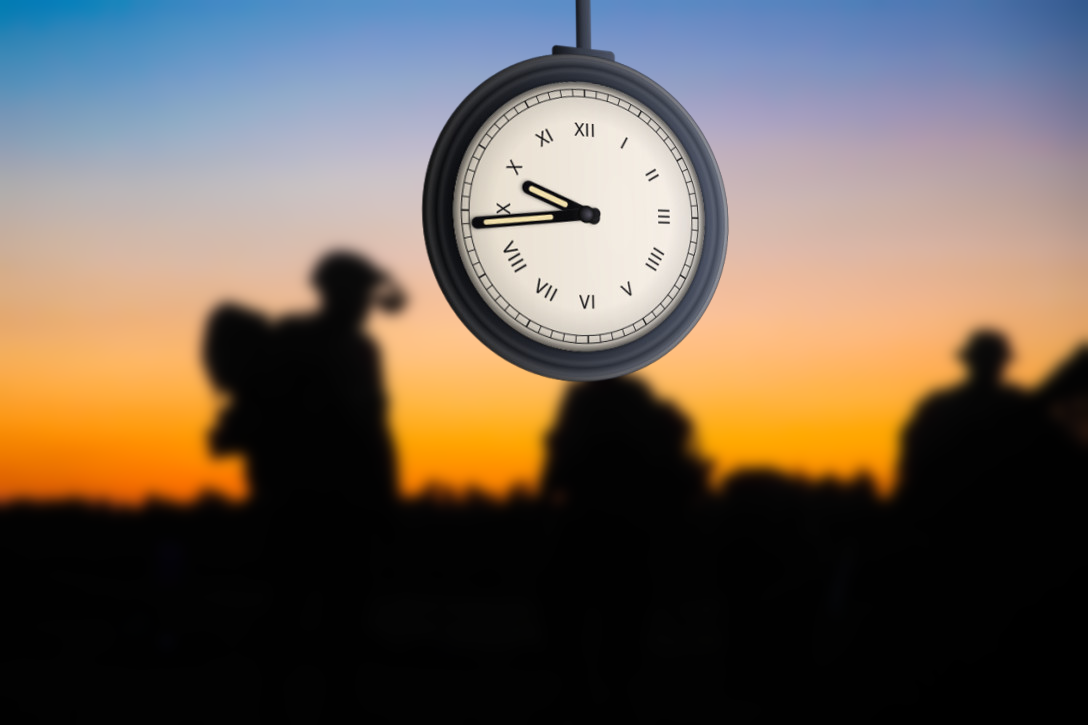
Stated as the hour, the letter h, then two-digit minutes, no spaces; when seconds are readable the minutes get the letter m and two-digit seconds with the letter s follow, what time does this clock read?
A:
9h44
